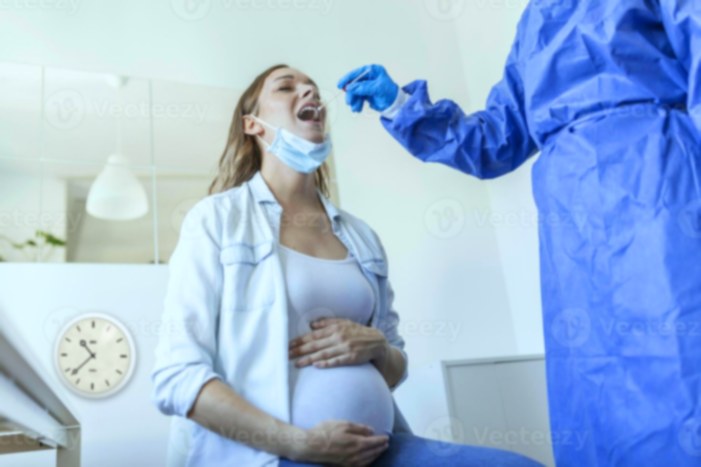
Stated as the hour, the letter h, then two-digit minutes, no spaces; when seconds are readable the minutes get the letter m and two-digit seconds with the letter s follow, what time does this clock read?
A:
10h38
